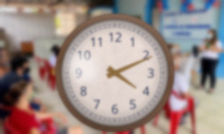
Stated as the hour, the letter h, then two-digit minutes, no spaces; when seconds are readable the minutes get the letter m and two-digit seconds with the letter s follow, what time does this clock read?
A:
4h11
